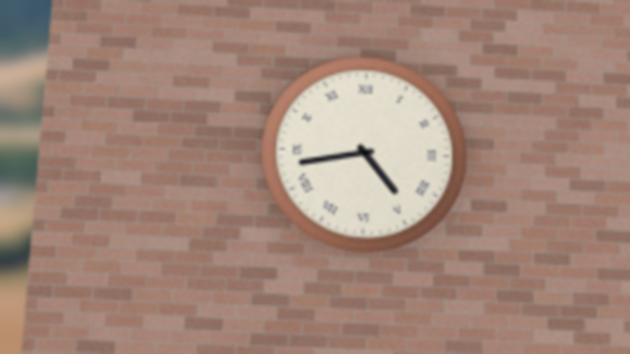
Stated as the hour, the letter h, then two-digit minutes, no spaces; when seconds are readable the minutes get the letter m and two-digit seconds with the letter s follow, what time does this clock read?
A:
4h43
